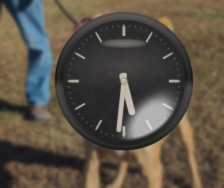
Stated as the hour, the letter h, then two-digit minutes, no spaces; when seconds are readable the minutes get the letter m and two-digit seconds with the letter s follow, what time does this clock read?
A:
5h31
